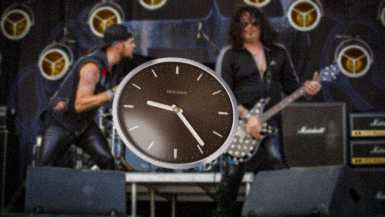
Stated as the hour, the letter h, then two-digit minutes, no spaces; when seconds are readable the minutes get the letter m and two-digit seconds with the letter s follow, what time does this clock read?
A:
9h24
